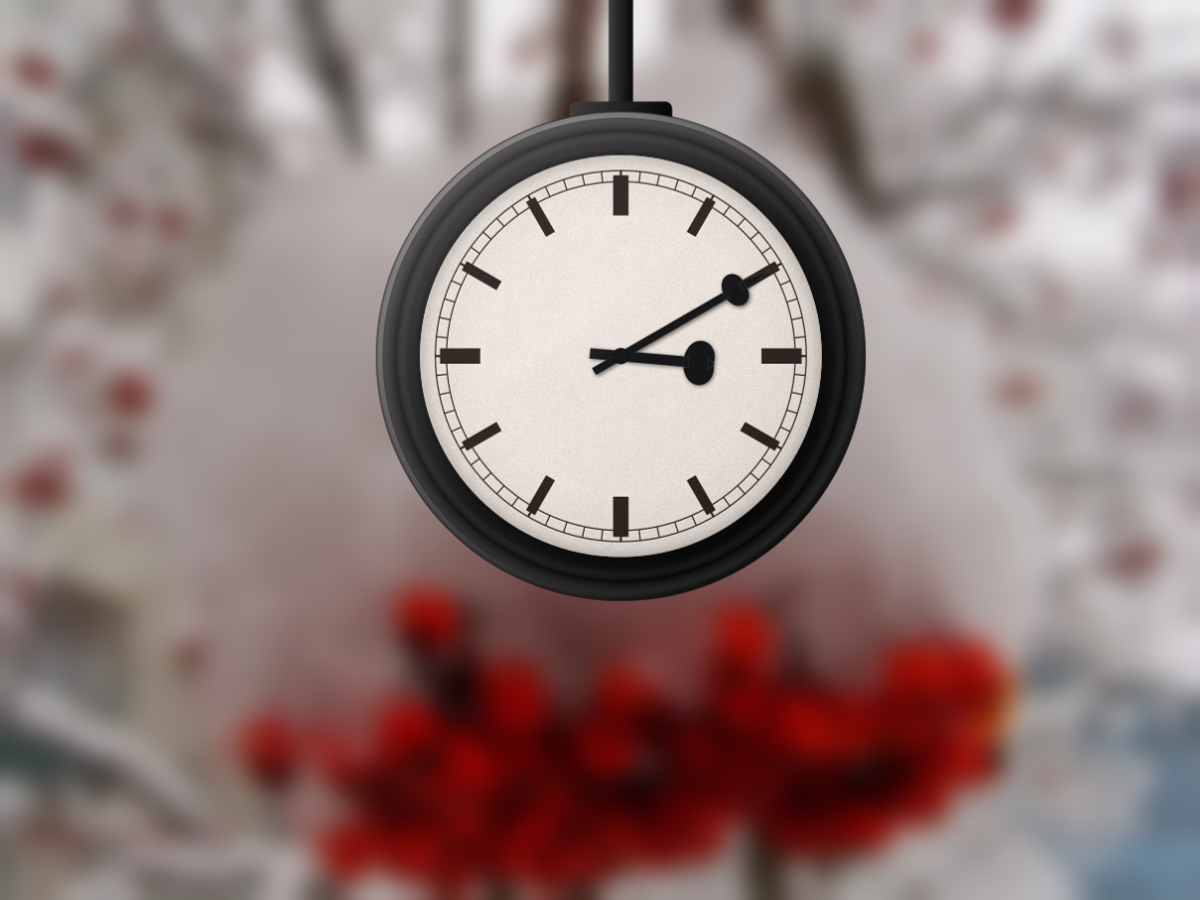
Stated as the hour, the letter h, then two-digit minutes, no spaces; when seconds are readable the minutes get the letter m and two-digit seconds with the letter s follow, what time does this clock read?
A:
3h10
